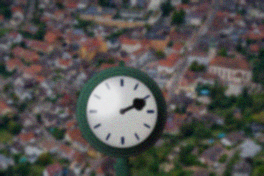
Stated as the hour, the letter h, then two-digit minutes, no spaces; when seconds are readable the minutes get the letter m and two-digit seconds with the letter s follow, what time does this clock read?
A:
2h11
